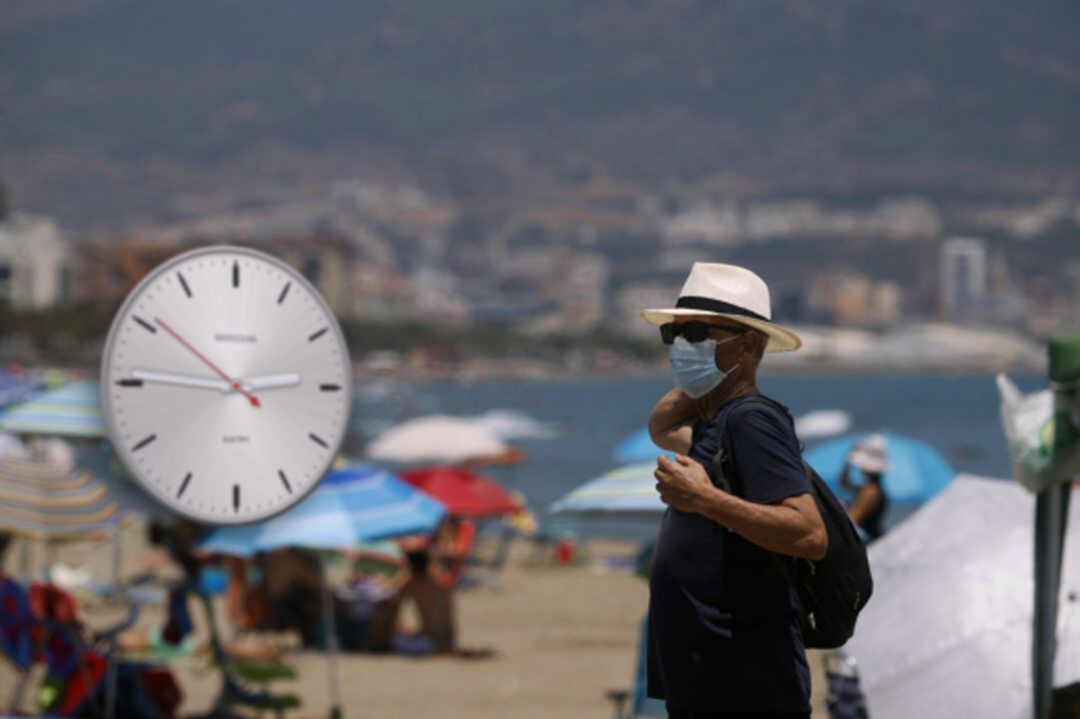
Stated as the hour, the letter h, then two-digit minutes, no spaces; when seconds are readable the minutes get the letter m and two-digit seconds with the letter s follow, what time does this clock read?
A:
2h45m51s
